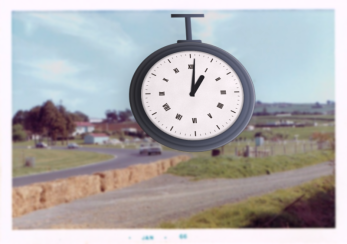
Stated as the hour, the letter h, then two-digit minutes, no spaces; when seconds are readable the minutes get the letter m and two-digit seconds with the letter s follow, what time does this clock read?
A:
1h01
